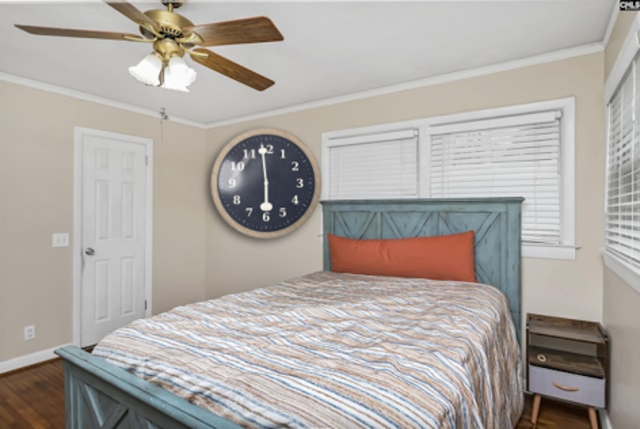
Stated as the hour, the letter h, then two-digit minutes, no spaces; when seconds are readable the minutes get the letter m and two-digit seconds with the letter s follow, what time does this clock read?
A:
5h59
